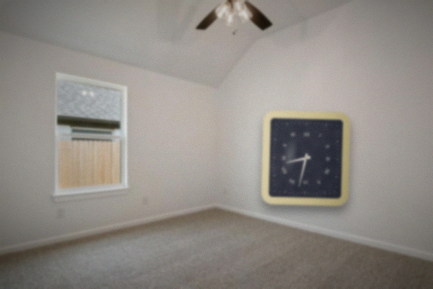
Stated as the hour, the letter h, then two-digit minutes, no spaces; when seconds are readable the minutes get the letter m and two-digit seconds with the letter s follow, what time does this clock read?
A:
8h32
